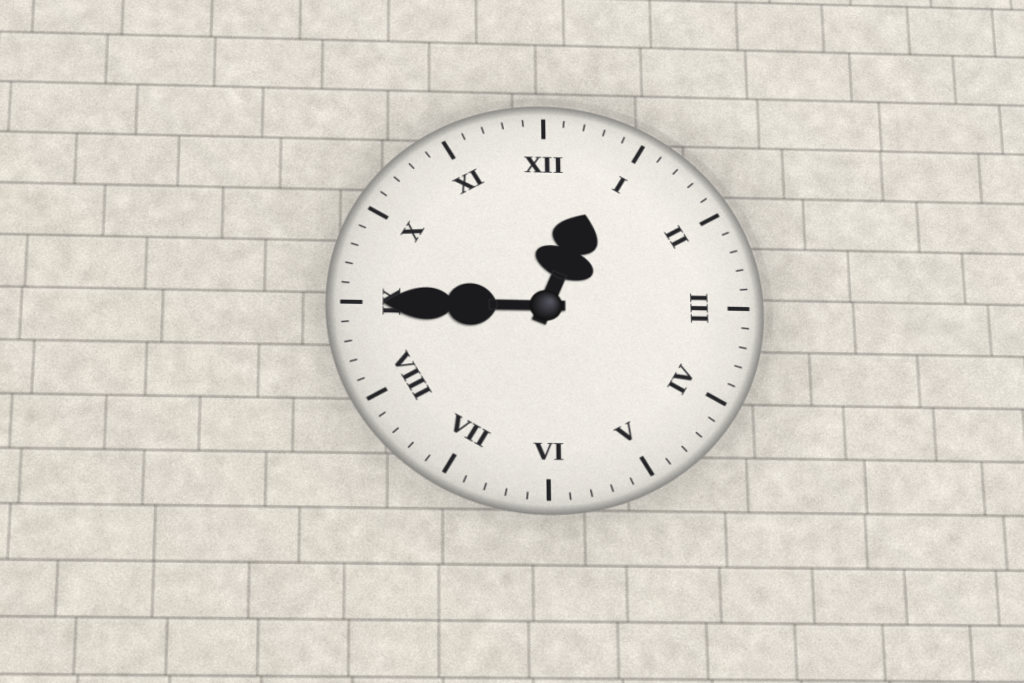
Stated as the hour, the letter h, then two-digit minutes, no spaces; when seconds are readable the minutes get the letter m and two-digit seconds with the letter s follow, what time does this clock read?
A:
12h45
